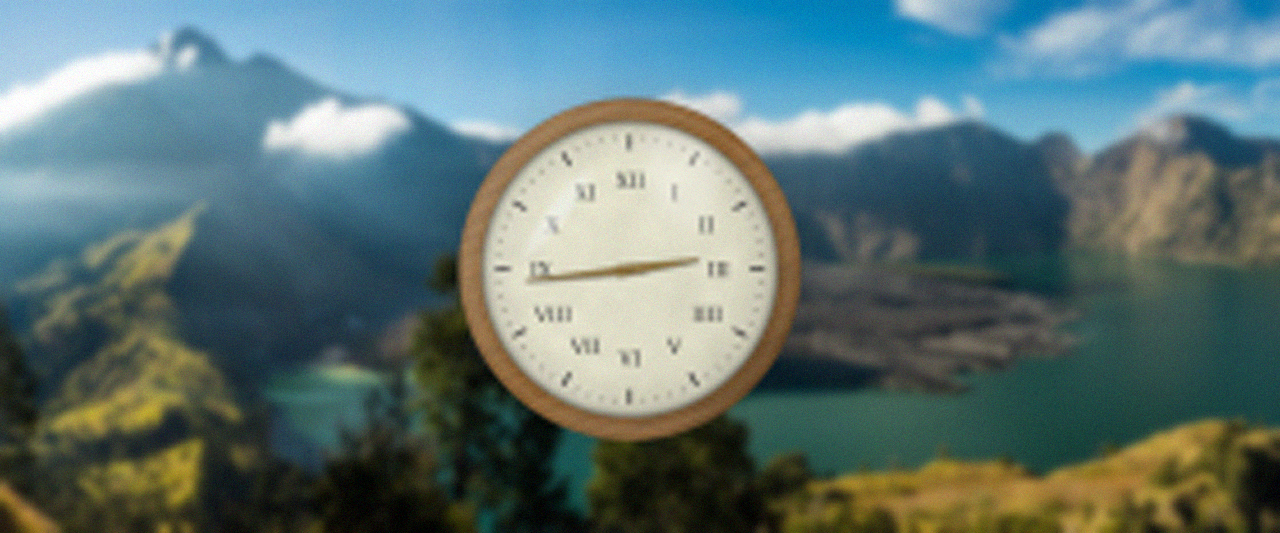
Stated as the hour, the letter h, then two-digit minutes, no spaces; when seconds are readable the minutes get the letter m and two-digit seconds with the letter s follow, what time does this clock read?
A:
2h44
